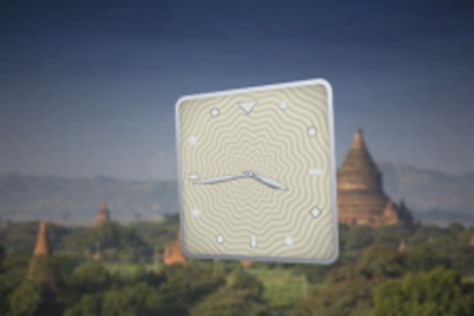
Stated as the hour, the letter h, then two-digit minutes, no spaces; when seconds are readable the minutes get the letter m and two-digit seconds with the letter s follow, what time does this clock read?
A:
3h44
